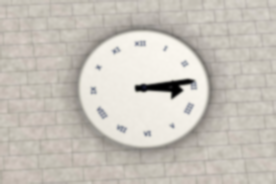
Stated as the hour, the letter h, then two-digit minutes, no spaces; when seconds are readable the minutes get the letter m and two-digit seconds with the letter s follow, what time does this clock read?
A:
3h14
